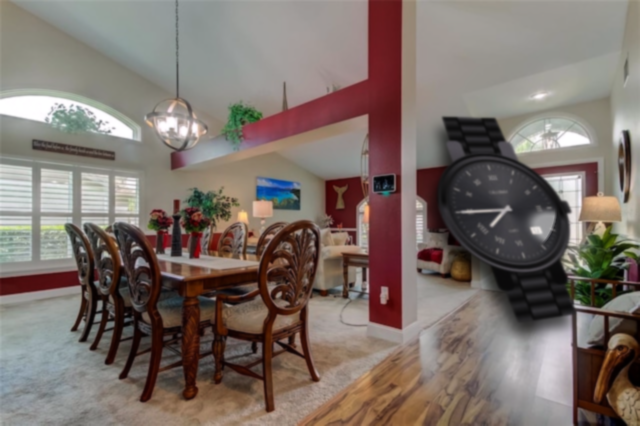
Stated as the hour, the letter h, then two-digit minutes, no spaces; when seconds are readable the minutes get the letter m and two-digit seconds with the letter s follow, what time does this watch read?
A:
7h45
